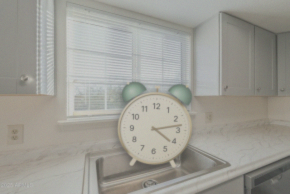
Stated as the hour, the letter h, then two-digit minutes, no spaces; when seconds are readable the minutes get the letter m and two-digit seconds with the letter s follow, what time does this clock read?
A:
4h13
